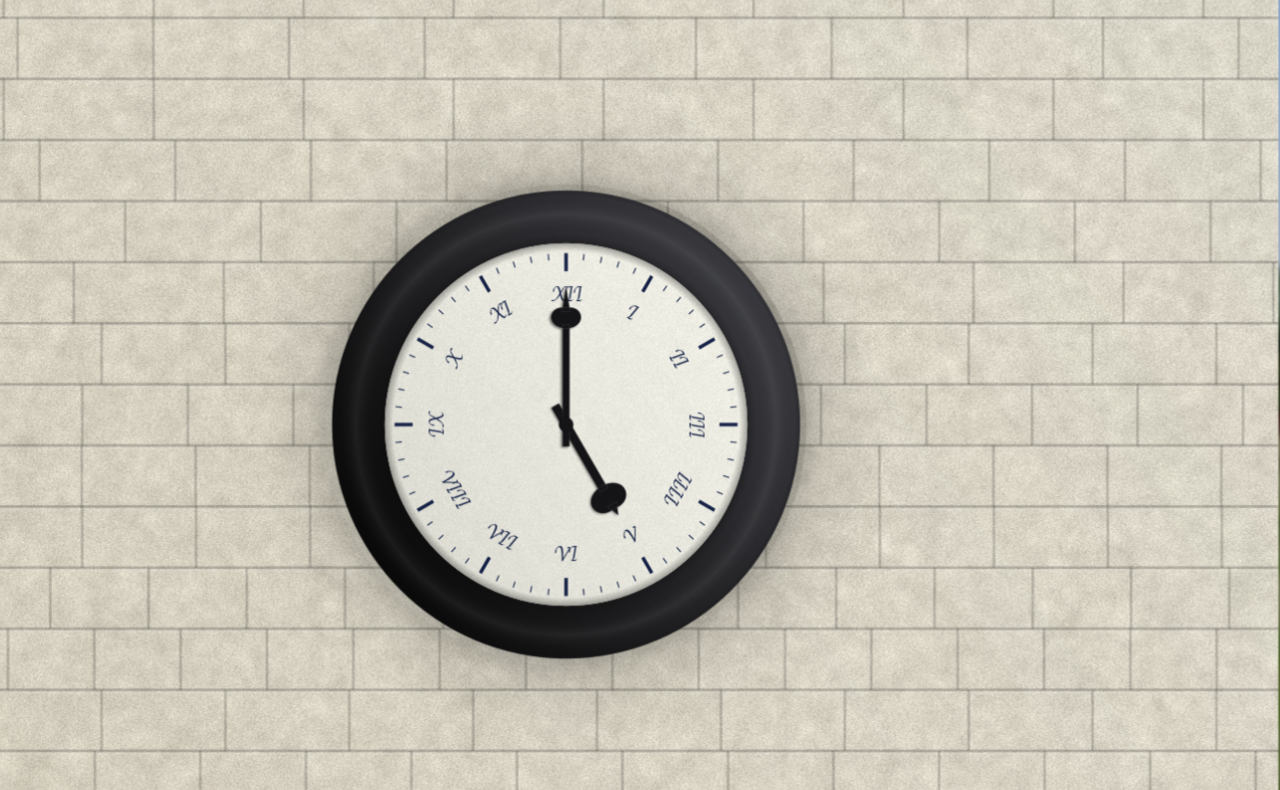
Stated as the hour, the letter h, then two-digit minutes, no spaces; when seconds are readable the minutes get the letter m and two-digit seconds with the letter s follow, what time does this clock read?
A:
5h00
